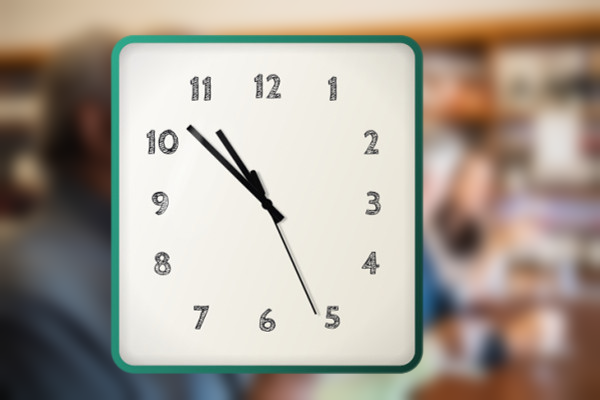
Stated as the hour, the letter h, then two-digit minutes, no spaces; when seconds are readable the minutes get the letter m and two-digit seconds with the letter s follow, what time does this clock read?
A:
10h52m26s
